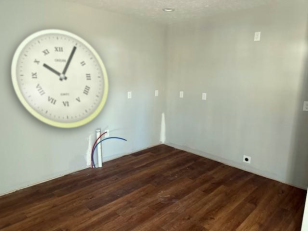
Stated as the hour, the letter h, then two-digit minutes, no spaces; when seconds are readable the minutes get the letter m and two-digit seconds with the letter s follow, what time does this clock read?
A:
10h05
